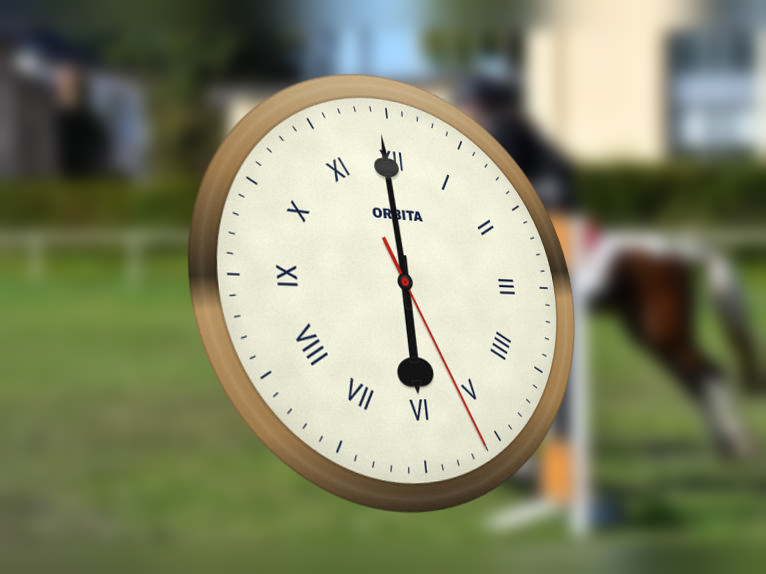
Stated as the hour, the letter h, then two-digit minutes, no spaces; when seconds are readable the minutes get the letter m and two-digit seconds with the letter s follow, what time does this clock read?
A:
5h59m26s
